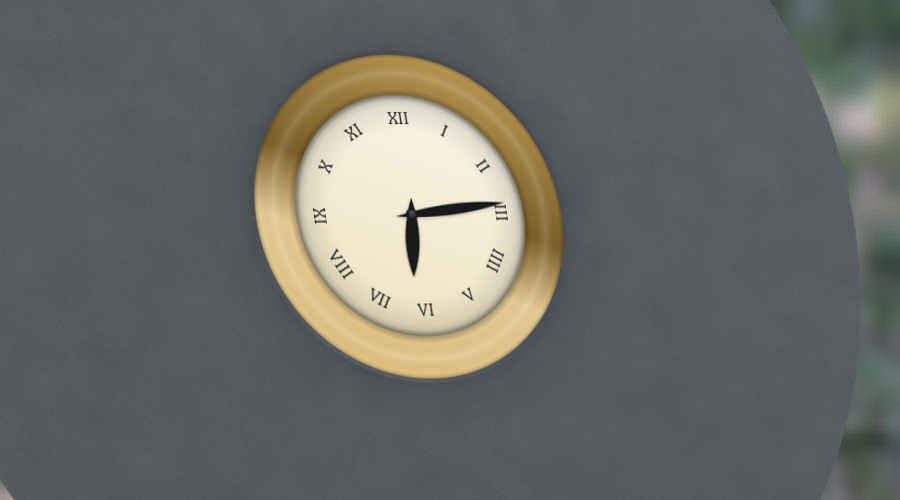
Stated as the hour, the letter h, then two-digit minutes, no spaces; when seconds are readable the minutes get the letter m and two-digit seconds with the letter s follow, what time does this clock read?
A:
6h14
